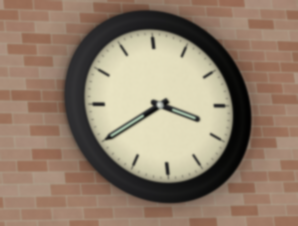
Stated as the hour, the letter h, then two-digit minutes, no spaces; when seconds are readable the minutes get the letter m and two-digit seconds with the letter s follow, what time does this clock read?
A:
3h40
